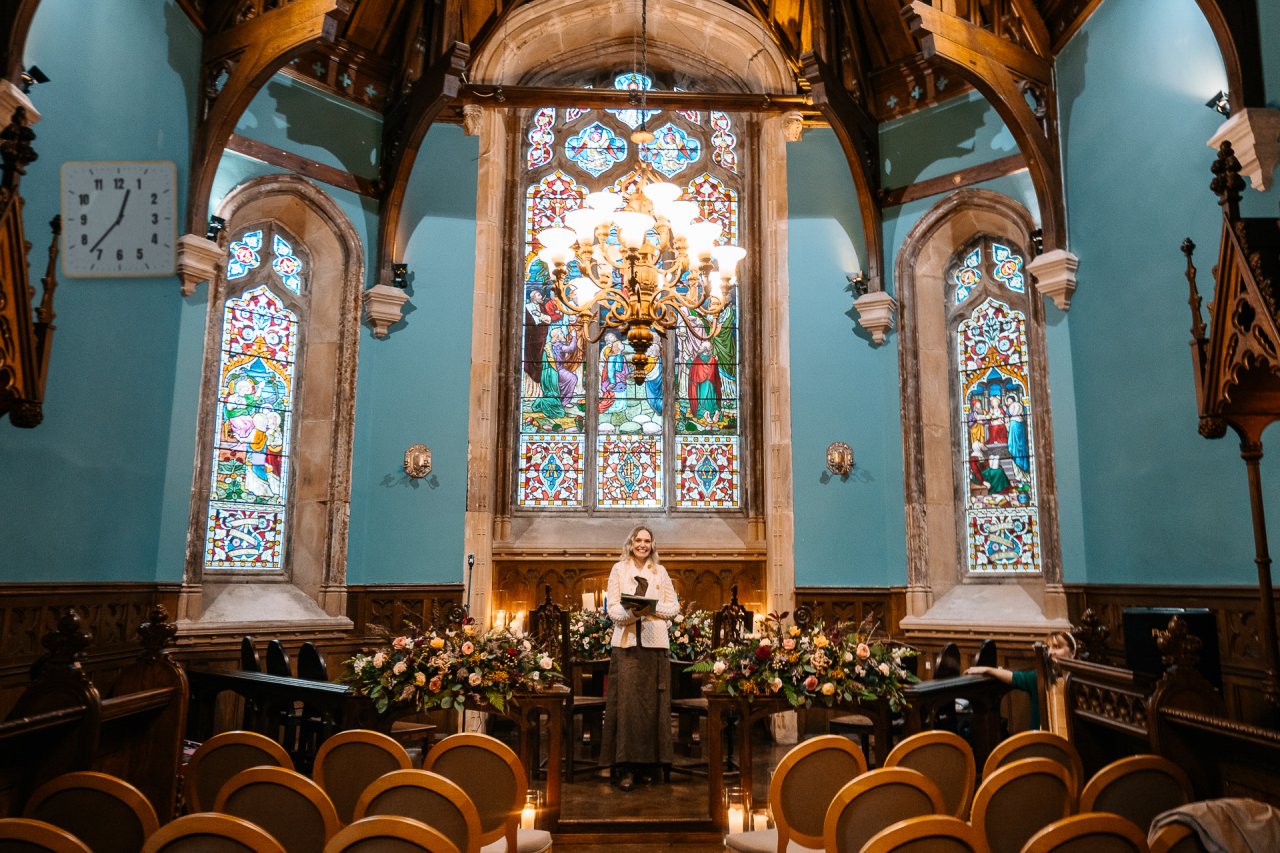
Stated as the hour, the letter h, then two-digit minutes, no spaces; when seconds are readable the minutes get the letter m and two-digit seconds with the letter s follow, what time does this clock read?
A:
12h37
